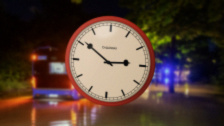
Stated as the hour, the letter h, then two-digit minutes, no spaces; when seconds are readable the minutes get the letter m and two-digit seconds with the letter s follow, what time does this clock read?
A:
2h51
